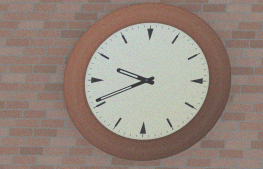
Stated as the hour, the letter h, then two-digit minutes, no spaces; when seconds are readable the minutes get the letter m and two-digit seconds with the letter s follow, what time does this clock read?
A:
9h41
